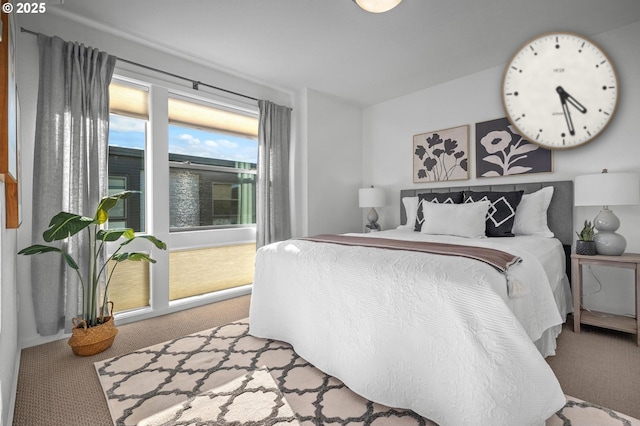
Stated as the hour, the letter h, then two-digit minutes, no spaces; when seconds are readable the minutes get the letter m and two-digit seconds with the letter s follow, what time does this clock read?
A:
4h28
